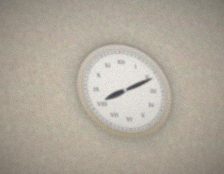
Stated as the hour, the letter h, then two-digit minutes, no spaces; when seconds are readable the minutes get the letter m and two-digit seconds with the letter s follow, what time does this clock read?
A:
8h11
